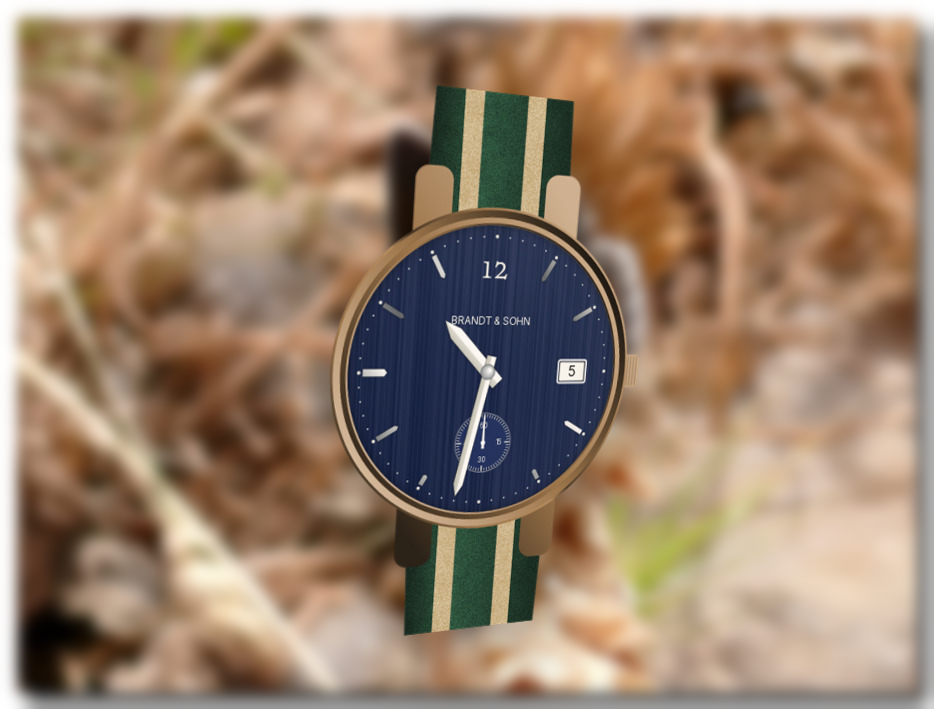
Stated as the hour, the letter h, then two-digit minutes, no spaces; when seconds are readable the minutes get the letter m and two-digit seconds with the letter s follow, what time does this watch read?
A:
10h32
